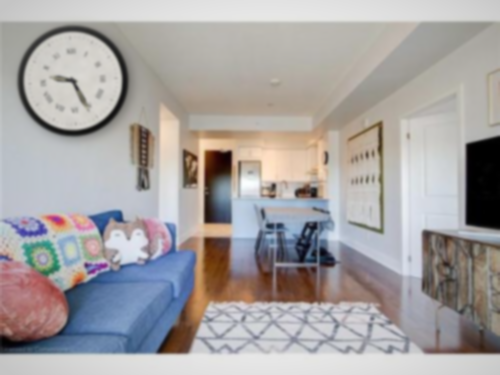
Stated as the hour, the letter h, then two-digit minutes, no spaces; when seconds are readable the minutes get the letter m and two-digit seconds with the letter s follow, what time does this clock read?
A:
9h26
